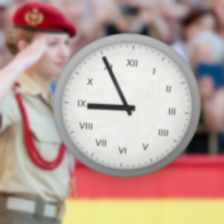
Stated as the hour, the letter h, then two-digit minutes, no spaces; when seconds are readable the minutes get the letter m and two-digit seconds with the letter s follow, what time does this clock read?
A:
8h55
